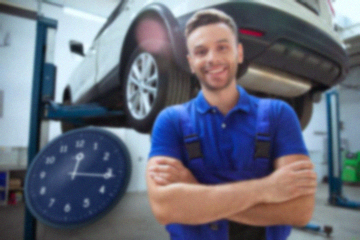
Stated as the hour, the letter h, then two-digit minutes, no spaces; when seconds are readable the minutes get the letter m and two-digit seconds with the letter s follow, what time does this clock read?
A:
12h16
